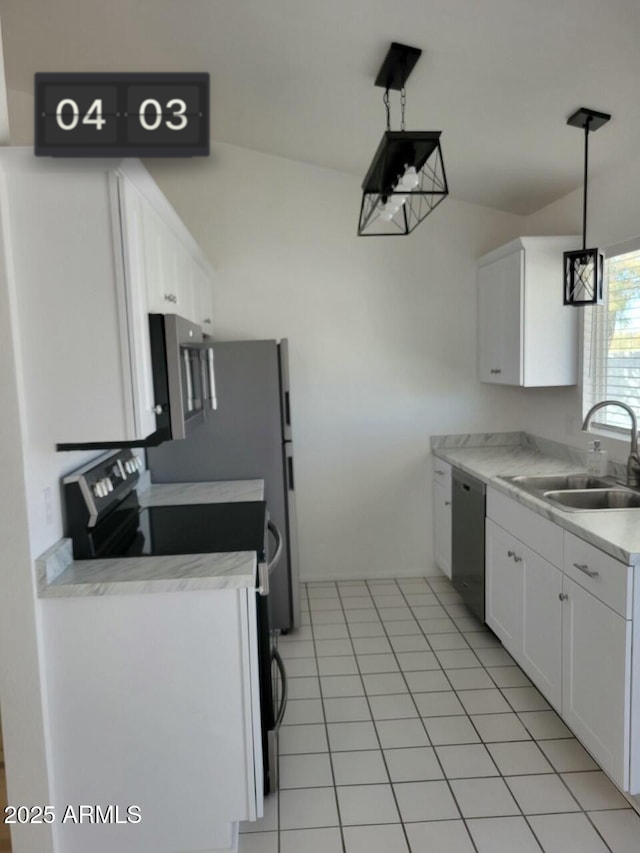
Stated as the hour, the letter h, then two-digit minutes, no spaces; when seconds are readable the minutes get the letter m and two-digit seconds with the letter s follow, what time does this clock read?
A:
4h03
